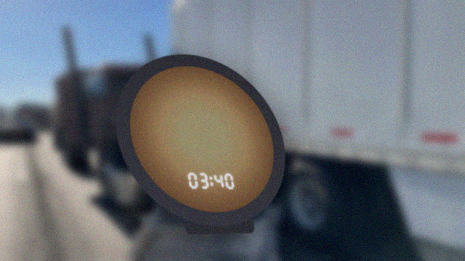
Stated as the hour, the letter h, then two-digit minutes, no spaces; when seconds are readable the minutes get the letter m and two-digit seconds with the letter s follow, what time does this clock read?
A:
3h40
